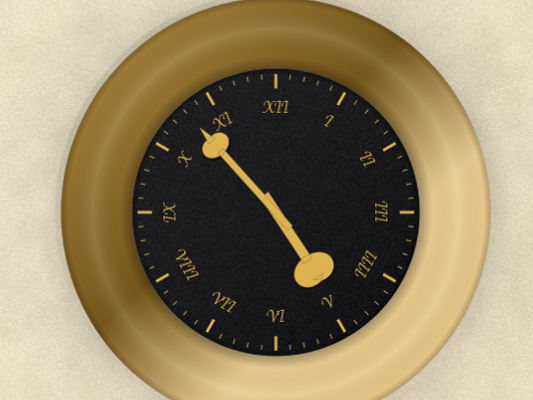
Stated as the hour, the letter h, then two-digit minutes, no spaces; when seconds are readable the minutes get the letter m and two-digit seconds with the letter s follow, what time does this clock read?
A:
4h53
